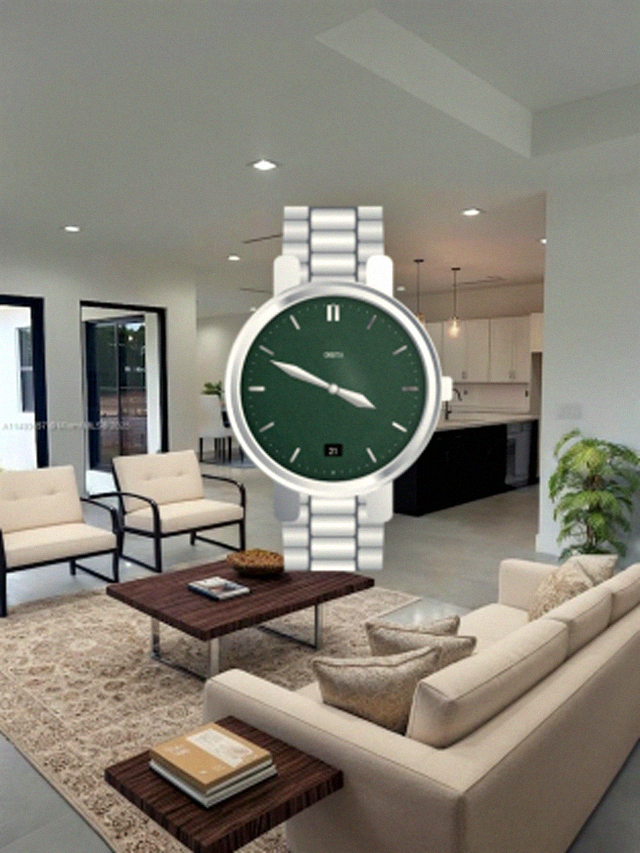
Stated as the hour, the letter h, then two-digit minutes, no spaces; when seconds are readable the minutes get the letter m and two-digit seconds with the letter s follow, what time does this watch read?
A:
3h49
